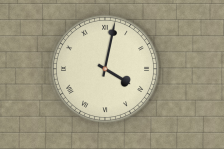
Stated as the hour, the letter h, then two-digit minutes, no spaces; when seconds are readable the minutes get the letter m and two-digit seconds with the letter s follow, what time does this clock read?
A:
4h02
